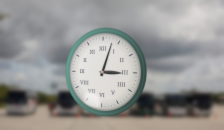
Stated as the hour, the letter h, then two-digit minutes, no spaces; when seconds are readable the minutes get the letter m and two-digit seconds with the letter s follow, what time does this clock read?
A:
3h03
